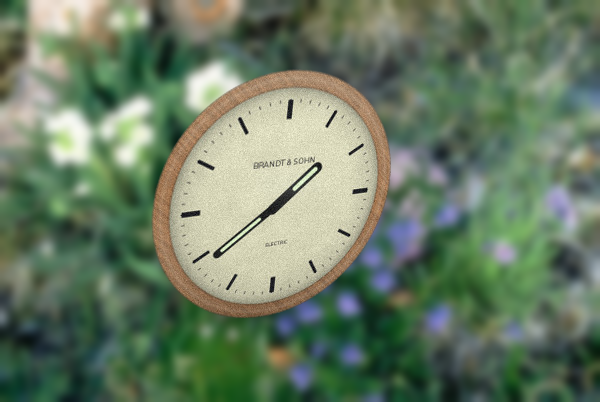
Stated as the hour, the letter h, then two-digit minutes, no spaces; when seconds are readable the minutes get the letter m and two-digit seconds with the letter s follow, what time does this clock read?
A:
1h39
